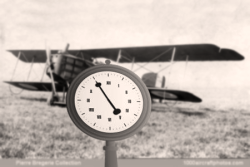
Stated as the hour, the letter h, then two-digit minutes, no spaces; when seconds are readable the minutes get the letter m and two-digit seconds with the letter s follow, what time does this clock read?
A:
4h55
